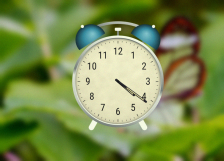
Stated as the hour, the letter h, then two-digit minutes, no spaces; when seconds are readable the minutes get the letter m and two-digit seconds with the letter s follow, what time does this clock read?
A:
4h21
